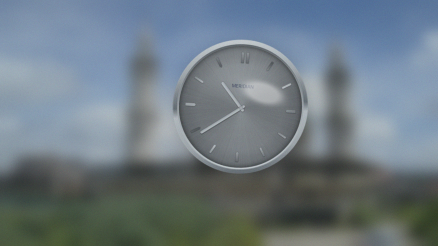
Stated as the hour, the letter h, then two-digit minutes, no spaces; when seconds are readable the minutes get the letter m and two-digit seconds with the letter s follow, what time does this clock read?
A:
10h39
